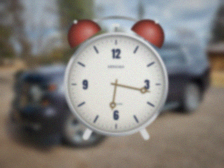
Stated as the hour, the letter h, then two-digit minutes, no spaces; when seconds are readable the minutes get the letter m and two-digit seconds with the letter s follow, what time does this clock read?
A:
6h17
